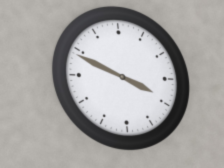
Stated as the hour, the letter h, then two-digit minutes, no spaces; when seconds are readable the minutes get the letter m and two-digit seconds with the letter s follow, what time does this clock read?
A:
3h49
